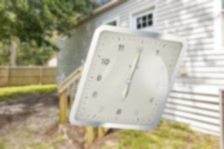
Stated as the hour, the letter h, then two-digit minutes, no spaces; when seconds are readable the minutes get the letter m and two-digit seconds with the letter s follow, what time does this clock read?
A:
6h00
